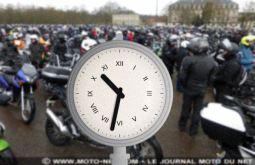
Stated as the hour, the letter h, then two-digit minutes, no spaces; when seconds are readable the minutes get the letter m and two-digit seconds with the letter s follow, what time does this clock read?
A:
10h32
